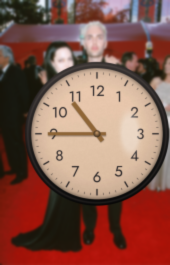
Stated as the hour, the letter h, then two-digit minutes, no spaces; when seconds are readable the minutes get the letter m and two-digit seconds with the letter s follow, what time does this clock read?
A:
10h45
